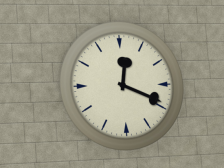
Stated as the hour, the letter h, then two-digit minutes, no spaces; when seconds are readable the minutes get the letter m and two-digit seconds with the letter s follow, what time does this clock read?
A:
12h19
